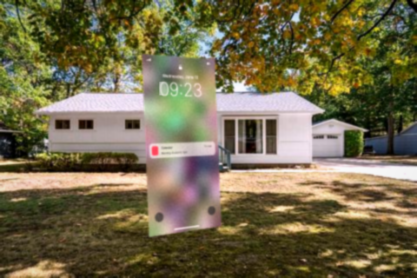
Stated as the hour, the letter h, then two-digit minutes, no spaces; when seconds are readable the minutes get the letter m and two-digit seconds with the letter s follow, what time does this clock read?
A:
9h23
